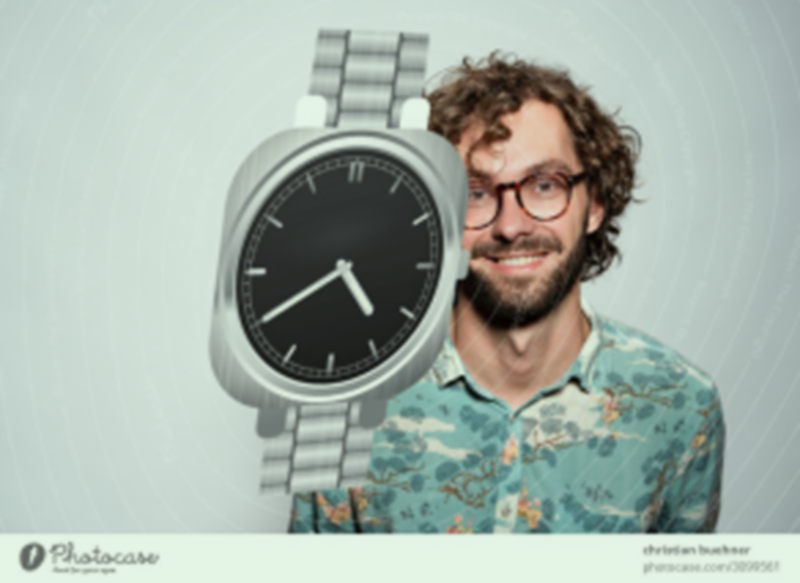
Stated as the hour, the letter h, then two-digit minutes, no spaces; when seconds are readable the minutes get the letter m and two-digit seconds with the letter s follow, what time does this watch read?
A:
4h40
